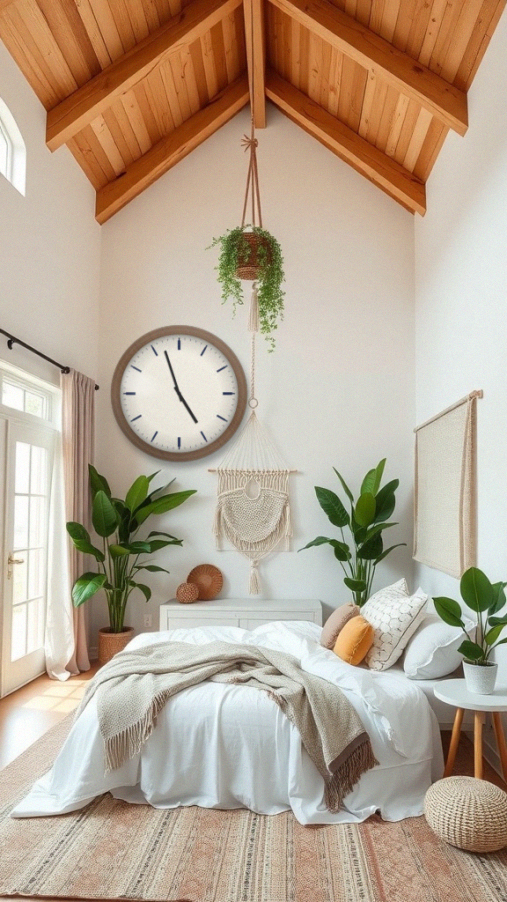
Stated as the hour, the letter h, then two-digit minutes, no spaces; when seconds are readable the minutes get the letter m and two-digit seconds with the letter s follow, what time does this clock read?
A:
4h57
